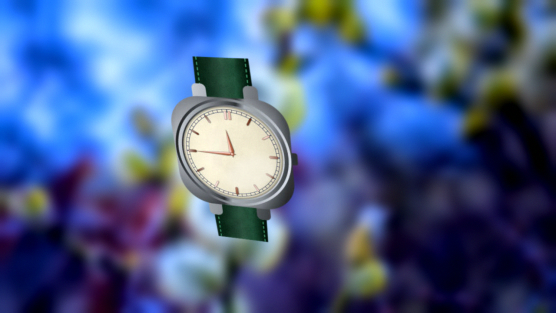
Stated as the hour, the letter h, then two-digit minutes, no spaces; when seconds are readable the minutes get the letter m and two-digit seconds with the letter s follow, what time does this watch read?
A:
11h45
